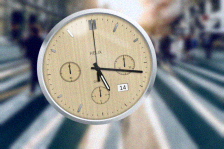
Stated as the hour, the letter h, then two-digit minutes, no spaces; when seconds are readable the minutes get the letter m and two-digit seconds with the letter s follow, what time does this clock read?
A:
5h17
